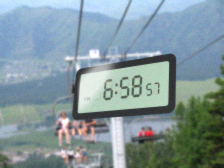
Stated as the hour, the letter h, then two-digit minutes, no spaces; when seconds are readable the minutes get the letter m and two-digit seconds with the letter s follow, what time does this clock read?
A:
6h58m57s
